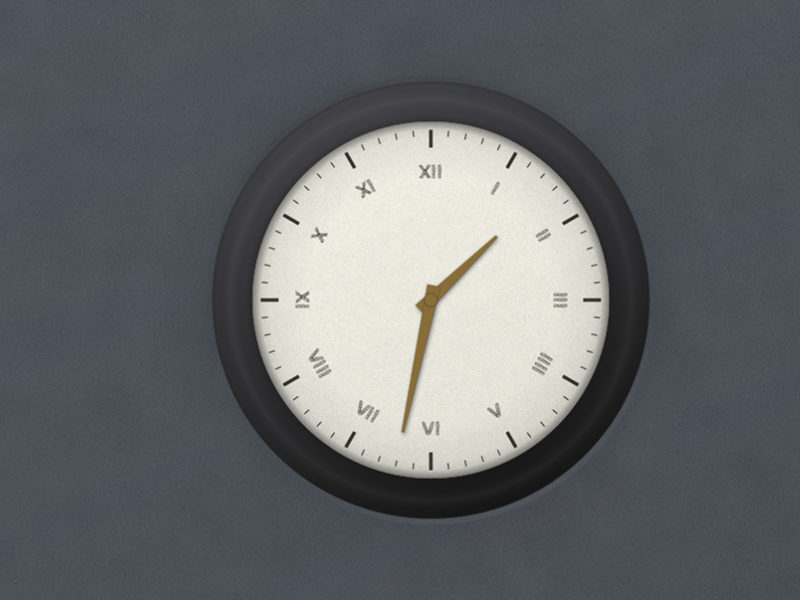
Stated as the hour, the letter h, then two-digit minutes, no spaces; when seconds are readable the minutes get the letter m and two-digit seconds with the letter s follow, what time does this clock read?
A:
1h32
